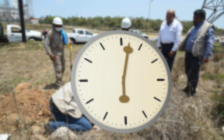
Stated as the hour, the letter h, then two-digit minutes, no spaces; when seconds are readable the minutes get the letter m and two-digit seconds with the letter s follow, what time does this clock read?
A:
6h02
